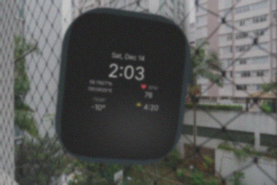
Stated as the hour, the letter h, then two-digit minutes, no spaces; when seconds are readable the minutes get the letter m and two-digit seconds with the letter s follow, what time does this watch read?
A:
2h03
